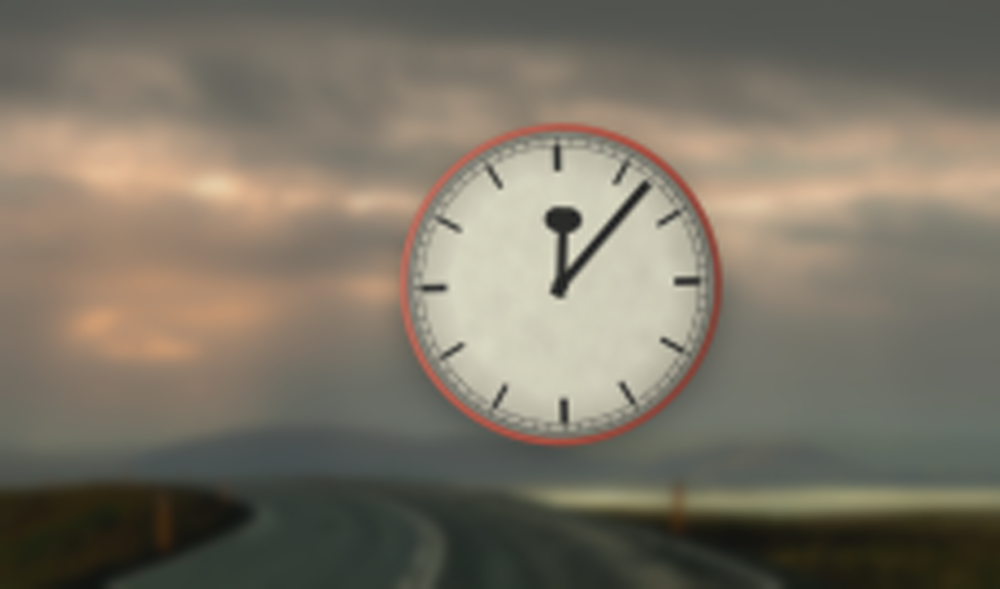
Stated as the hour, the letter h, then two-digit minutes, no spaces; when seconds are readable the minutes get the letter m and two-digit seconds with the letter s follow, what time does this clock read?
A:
12h07
